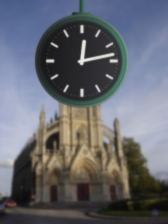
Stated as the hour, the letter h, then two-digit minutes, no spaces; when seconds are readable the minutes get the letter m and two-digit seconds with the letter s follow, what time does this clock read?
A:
12h13
